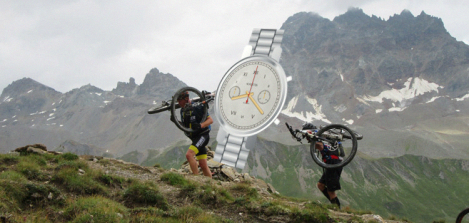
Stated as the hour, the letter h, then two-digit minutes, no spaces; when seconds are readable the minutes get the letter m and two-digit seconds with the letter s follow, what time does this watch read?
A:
8h21
